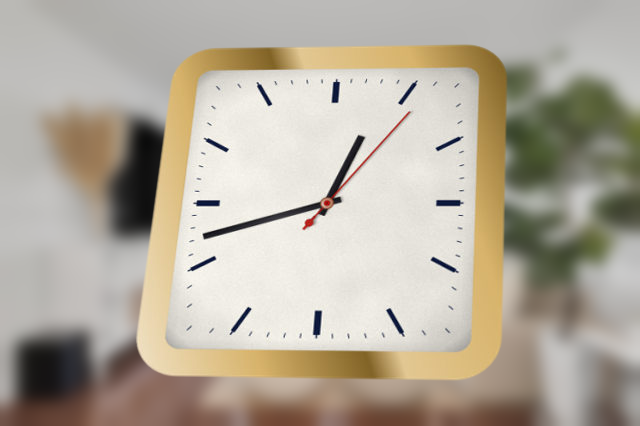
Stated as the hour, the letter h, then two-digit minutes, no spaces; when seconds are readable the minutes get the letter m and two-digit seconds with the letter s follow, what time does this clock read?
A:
12h42m06s
